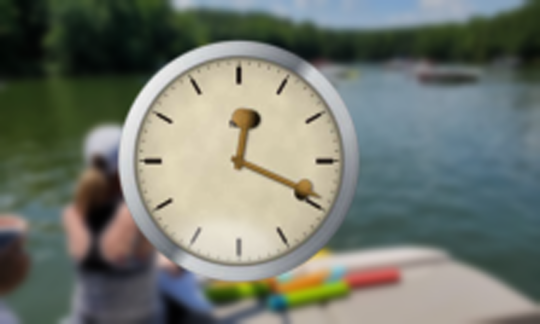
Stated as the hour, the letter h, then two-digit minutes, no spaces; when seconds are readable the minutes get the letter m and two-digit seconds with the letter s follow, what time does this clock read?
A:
12h19
